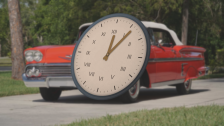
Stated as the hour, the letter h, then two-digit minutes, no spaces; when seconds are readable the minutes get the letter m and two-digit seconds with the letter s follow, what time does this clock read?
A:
12h06
